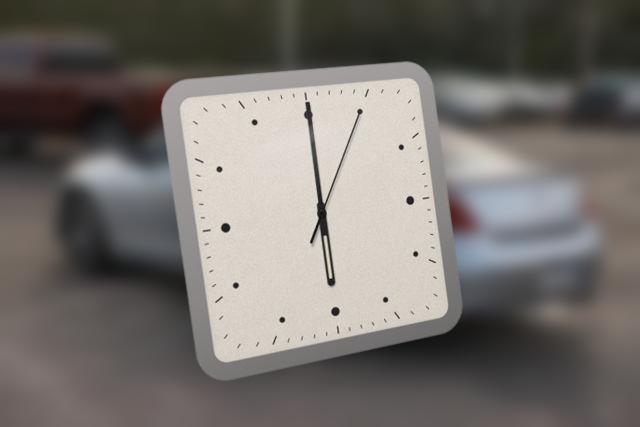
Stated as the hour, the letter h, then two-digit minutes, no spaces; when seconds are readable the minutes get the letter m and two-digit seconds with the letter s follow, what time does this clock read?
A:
6h00m05s
